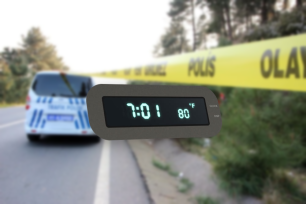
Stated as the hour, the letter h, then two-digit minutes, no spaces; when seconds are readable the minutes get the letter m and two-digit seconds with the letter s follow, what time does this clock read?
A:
7h01
